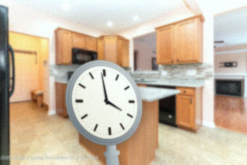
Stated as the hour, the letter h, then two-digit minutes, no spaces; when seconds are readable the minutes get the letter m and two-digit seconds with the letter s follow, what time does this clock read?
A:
3h59
